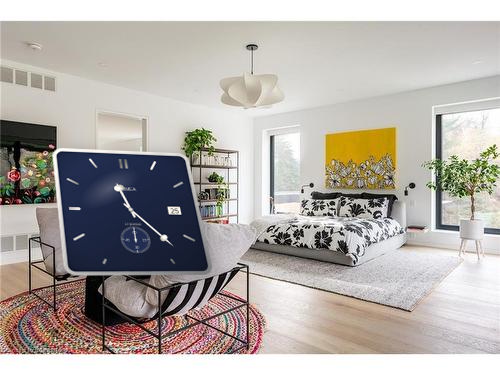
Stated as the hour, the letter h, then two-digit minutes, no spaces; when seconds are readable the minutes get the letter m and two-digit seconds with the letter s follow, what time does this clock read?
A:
11h23
